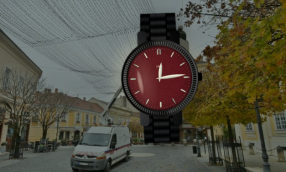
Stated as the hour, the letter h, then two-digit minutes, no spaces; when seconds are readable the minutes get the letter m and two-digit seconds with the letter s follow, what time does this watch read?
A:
12h14
